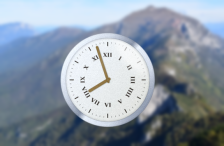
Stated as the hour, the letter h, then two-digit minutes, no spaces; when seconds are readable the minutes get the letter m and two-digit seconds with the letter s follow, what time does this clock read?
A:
7h57
